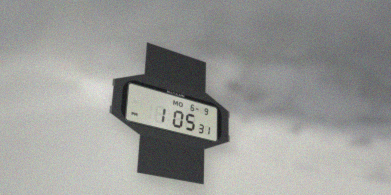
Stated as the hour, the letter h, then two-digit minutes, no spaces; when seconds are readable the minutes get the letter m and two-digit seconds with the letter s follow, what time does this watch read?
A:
1h05m31s
